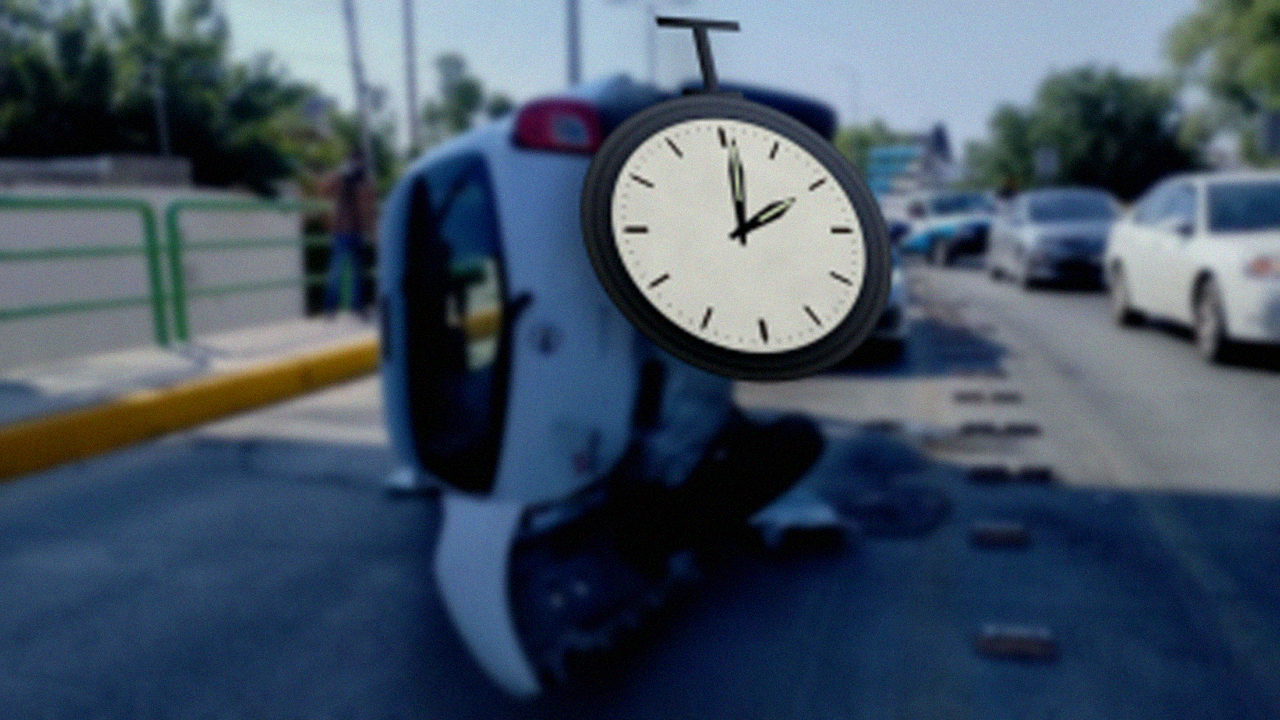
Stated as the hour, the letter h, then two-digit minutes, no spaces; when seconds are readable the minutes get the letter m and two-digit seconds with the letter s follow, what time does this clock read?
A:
2h01
